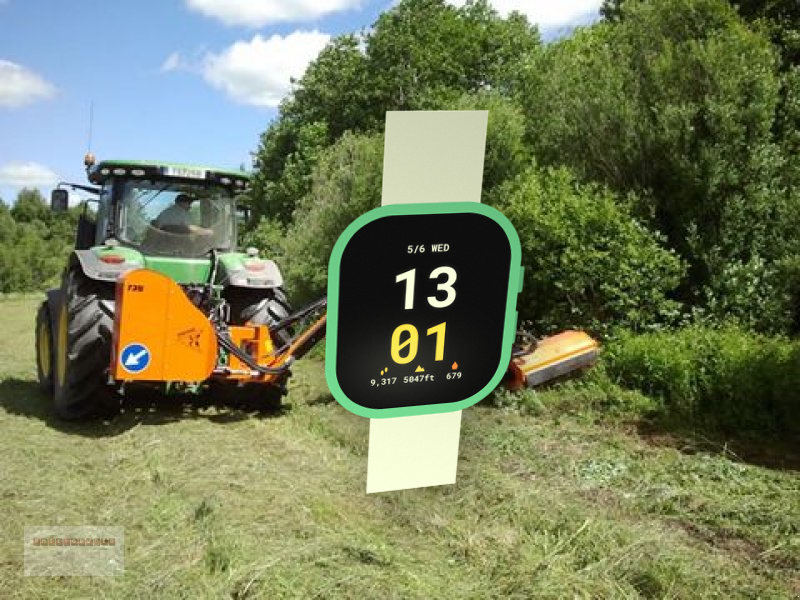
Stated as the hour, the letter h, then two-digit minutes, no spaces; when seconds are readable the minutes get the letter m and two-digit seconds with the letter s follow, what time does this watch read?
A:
13h01
